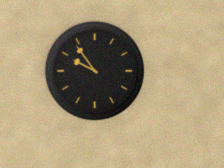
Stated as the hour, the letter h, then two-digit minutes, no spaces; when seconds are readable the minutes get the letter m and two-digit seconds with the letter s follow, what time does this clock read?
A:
9h54
